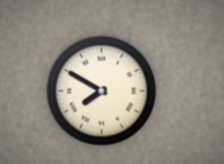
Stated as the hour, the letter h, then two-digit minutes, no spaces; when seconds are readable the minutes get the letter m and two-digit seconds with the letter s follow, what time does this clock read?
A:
7h50
